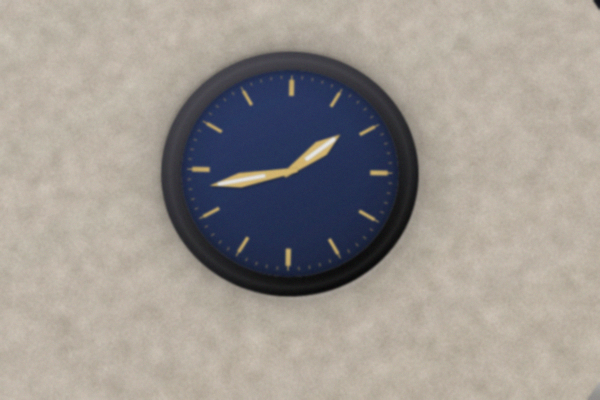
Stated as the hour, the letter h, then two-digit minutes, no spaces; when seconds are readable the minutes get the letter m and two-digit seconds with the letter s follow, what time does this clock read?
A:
1h43
